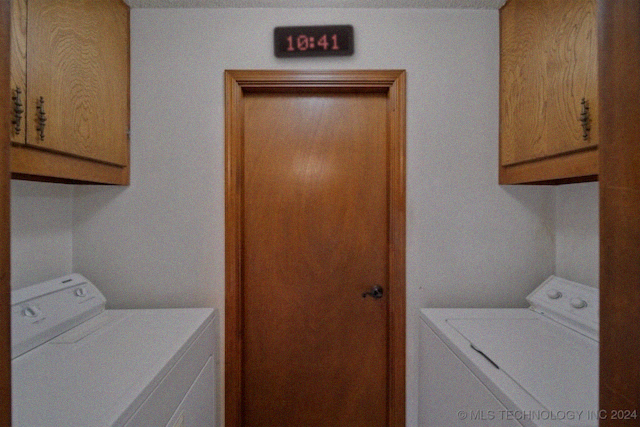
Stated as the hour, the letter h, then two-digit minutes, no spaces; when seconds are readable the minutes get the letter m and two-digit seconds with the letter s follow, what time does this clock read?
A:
10h41
